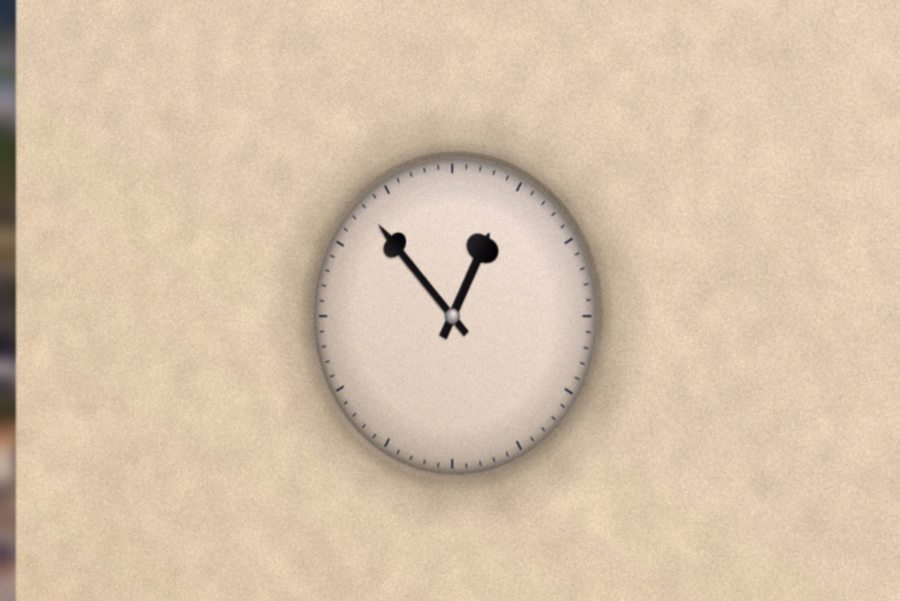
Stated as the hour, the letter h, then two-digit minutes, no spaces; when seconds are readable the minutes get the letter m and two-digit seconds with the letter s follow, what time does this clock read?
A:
12h53
